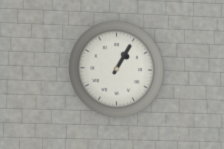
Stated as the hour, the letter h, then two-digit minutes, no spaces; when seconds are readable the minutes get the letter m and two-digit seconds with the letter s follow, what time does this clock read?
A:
1h05
